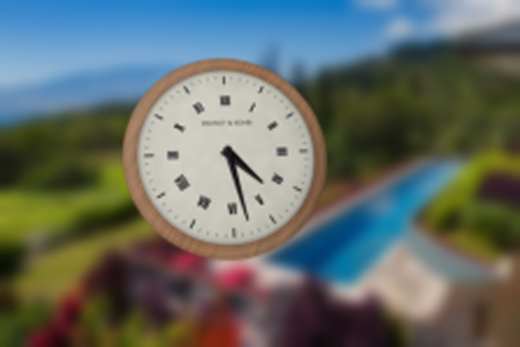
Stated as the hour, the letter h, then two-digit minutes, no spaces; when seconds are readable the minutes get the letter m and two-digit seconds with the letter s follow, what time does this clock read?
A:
4h28
